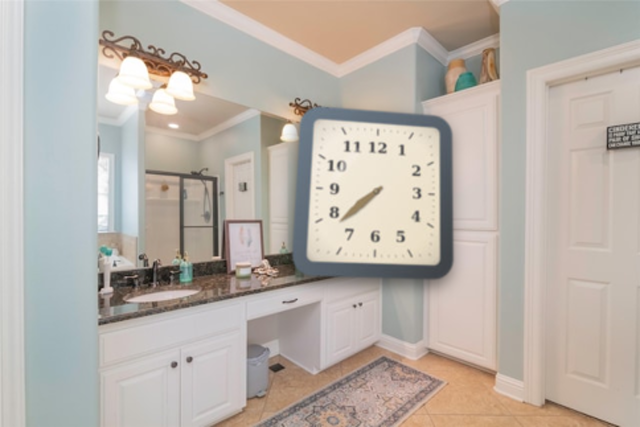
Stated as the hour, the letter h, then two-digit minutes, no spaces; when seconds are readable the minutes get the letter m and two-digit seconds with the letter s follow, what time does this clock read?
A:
7h38
